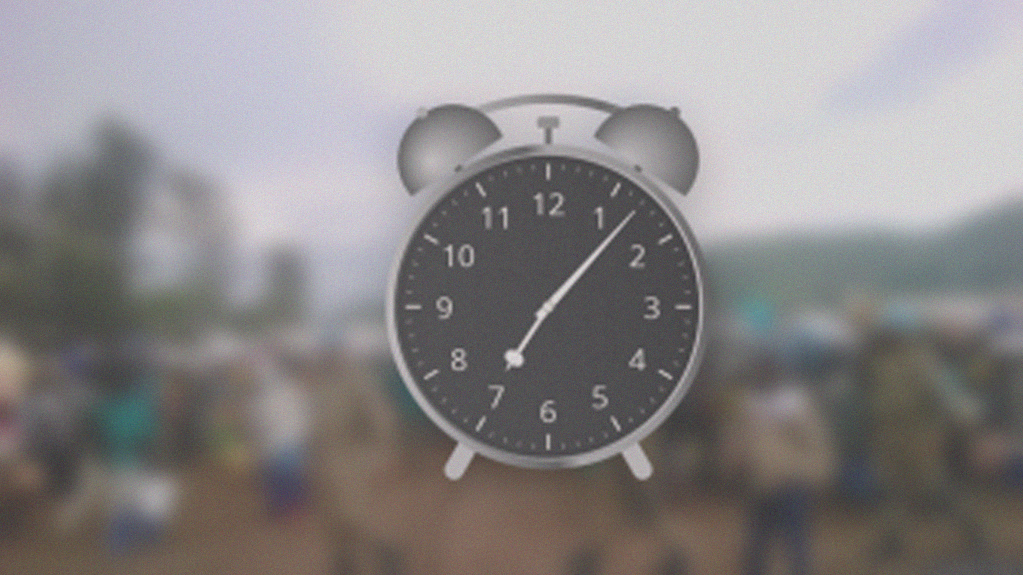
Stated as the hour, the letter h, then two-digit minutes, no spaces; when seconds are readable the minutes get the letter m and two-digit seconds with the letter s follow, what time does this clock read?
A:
7h07
